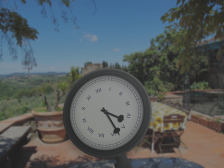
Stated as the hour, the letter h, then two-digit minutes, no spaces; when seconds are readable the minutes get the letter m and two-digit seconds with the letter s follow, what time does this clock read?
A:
4h28
